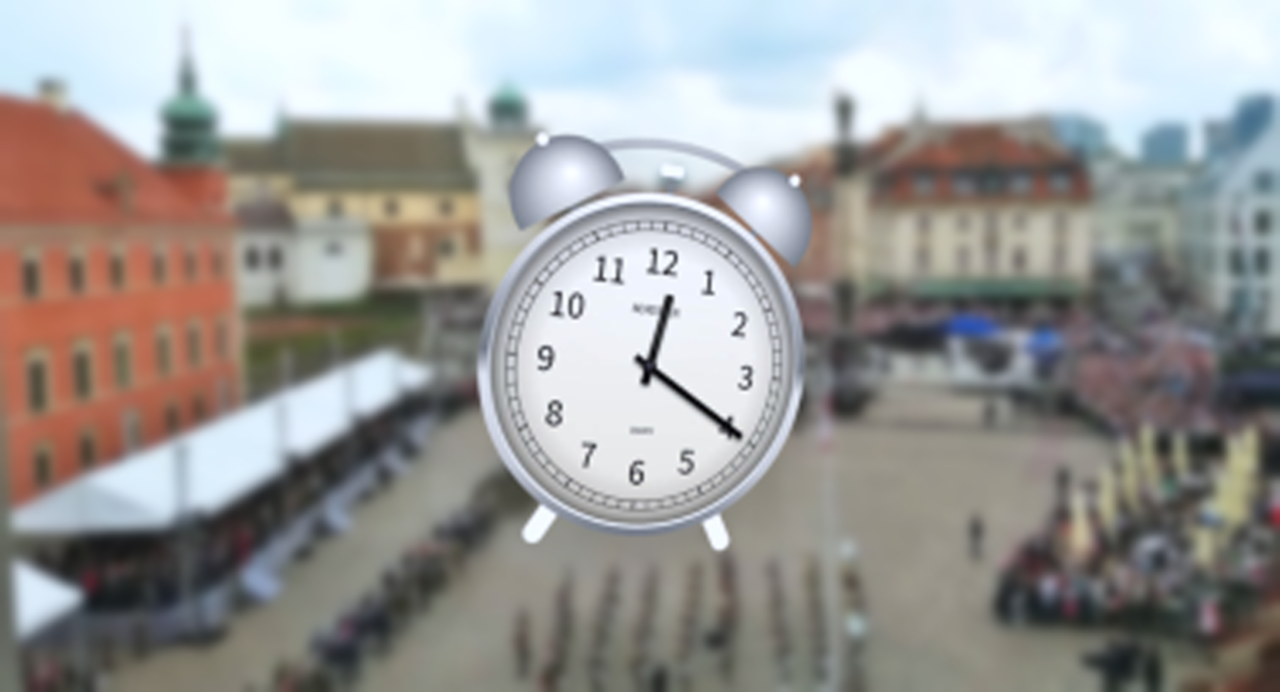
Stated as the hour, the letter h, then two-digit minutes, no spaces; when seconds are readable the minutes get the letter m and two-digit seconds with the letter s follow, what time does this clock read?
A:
12h20
